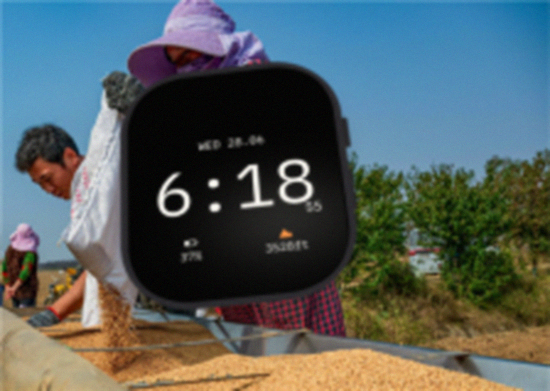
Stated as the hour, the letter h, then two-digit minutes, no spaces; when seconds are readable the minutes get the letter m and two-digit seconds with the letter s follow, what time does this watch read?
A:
6h18
